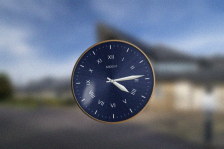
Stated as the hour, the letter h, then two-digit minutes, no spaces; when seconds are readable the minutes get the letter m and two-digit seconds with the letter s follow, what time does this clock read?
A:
4h14
